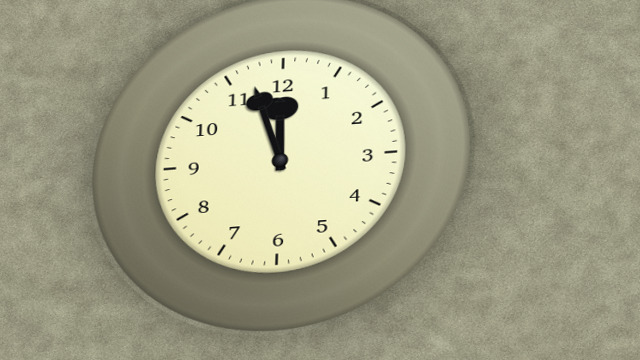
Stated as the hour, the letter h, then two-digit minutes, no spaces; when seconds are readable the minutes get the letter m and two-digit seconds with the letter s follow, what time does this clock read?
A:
11h57
